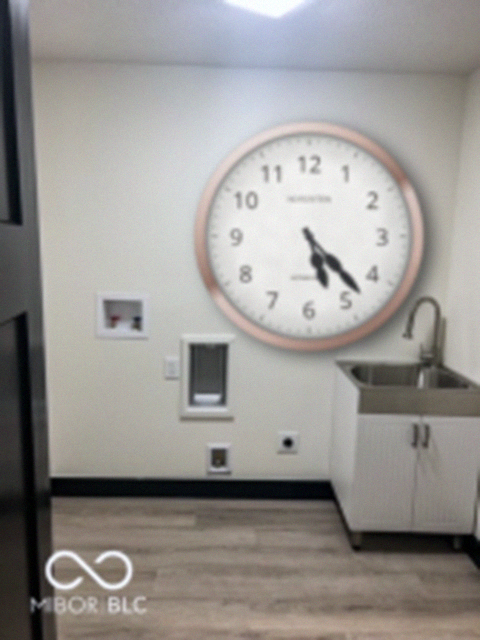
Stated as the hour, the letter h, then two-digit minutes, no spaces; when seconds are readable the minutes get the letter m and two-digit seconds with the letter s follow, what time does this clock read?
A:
5h23
